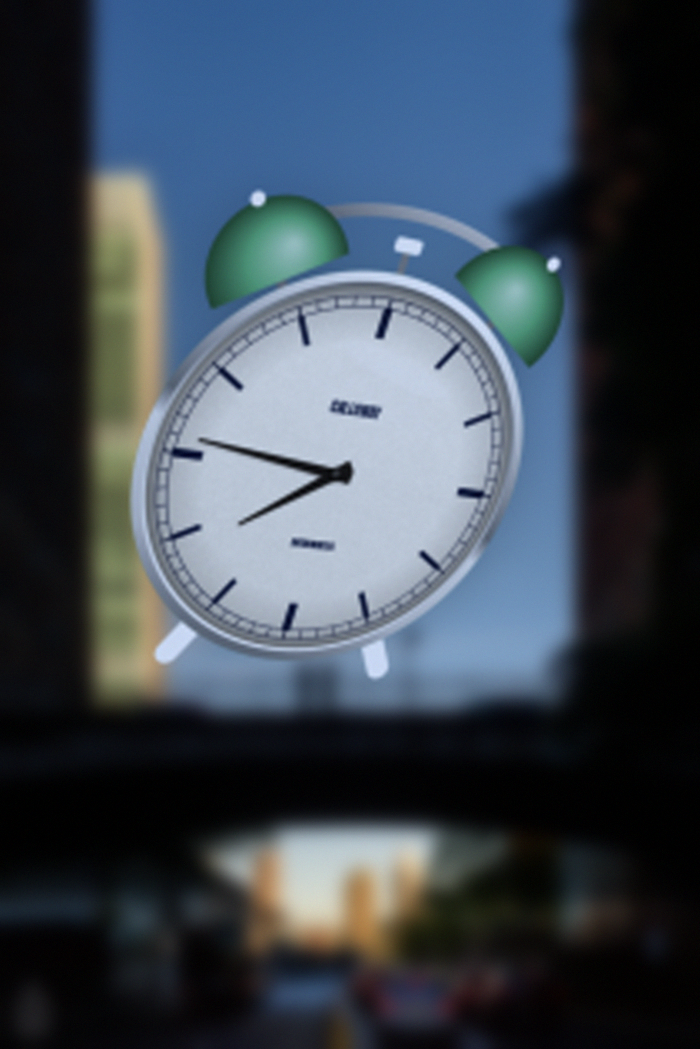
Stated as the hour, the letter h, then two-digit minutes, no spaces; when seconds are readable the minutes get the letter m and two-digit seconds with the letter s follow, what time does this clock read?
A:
7h46
